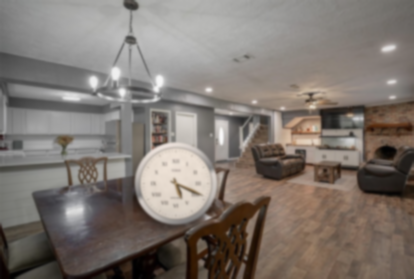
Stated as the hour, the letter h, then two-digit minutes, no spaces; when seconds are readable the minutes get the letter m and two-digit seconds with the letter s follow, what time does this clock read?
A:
5h19
